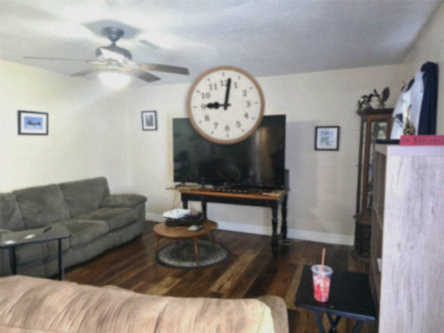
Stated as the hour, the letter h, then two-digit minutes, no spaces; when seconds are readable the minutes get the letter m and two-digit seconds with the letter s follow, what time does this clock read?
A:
9h02
